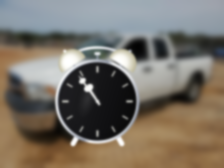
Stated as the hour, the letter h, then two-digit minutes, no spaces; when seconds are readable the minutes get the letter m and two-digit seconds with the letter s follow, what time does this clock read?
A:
10h54
